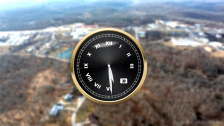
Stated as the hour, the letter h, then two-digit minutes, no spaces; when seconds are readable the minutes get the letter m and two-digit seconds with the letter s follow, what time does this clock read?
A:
5h29
